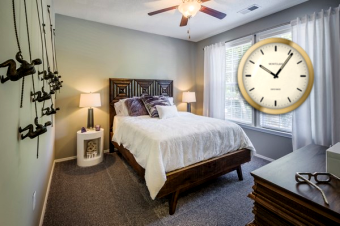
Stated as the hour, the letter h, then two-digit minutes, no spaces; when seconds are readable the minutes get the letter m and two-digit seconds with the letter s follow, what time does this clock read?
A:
10h06
